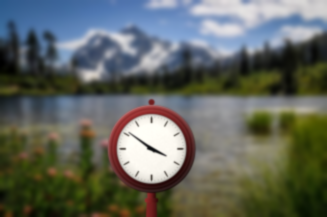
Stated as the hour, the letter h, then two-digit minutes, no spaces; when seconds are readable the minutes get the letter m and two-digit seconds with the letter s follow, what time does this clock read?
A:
3h51
